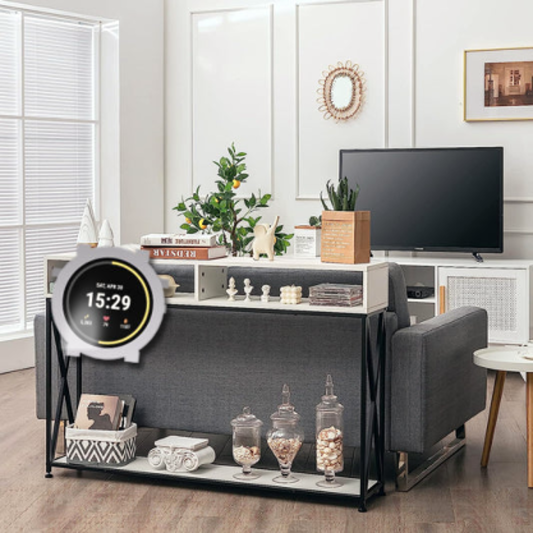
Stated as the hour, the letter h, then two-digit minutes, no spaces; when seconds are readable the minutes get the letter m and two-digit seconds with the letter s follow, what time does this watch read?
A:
15h29
